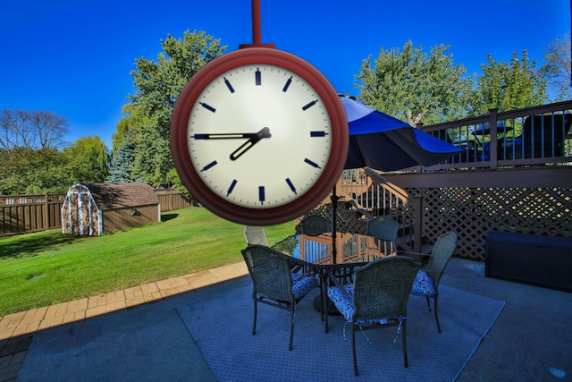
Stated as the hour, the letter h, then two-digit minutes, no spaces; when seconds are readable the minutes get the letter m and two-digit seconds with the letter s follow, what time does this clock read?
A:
7h45
